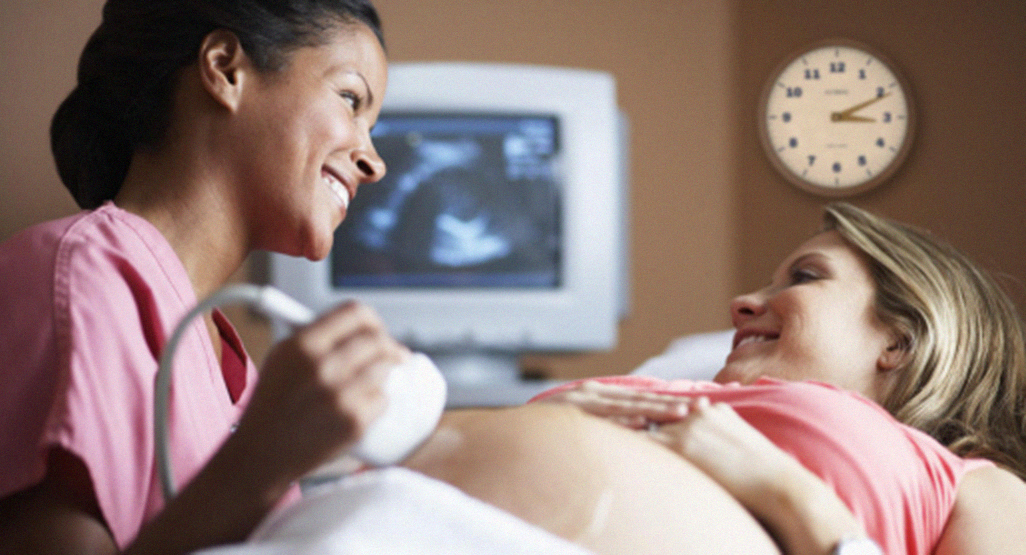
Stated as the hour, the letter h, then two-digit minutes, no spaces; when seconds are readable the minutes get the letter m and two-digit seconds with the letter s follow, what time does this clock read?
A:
3h11
